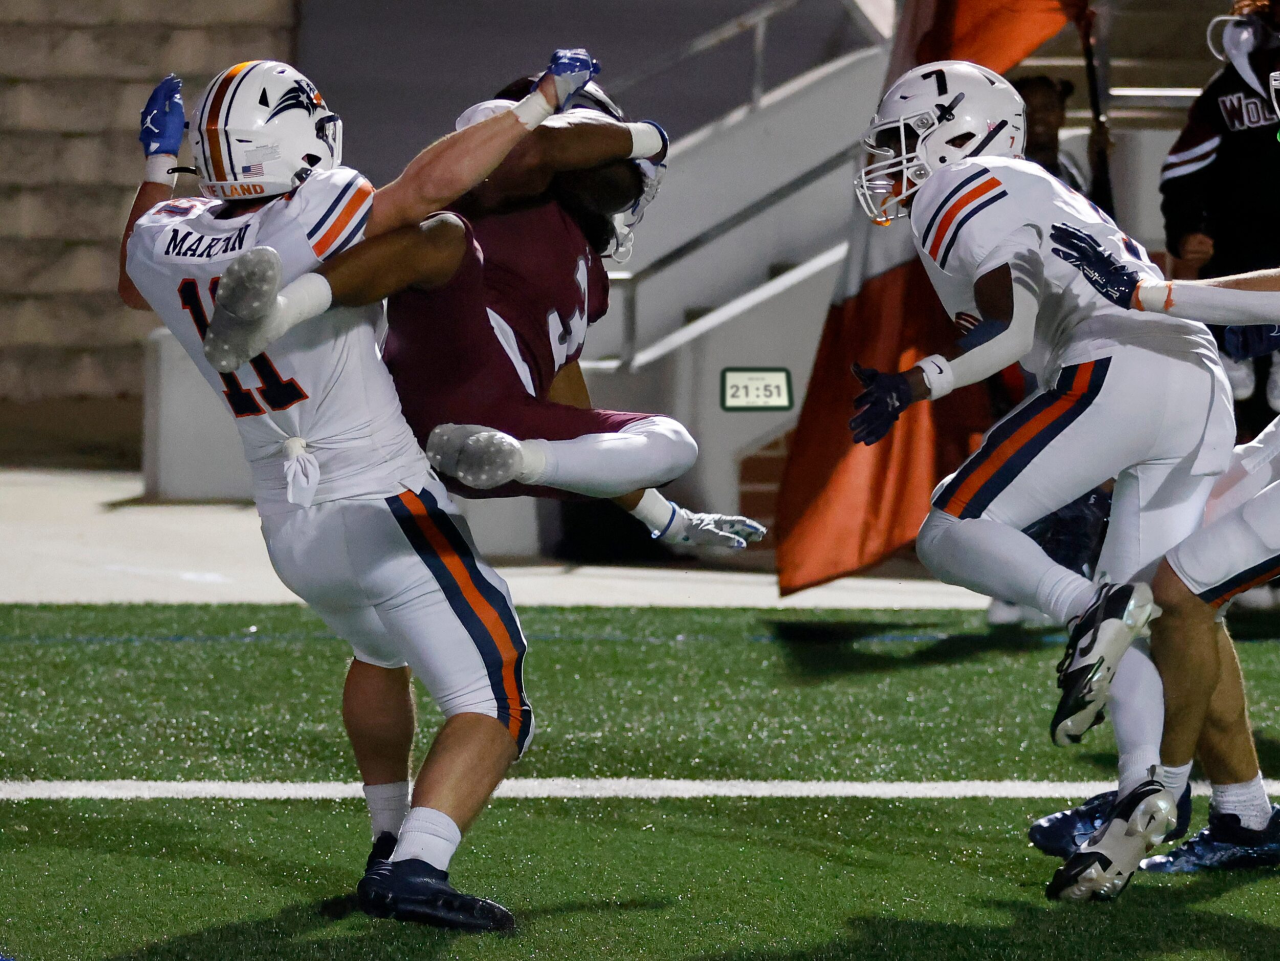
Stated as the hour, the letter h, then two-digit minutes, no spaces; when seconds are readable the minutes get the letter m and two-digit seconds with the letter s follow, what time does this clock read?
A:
21h51
